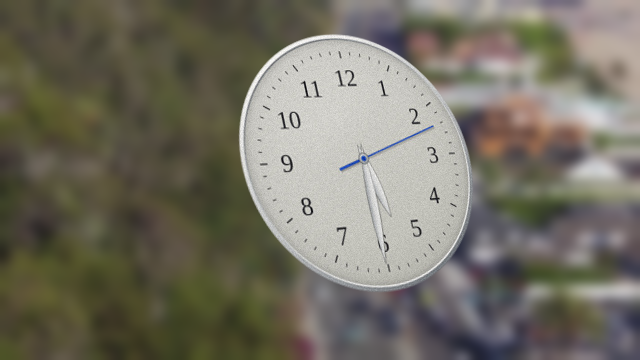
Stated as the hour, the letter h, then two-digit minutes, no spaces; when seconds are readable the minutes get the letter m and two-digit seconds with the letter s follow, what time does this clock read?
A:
5h30m12s
